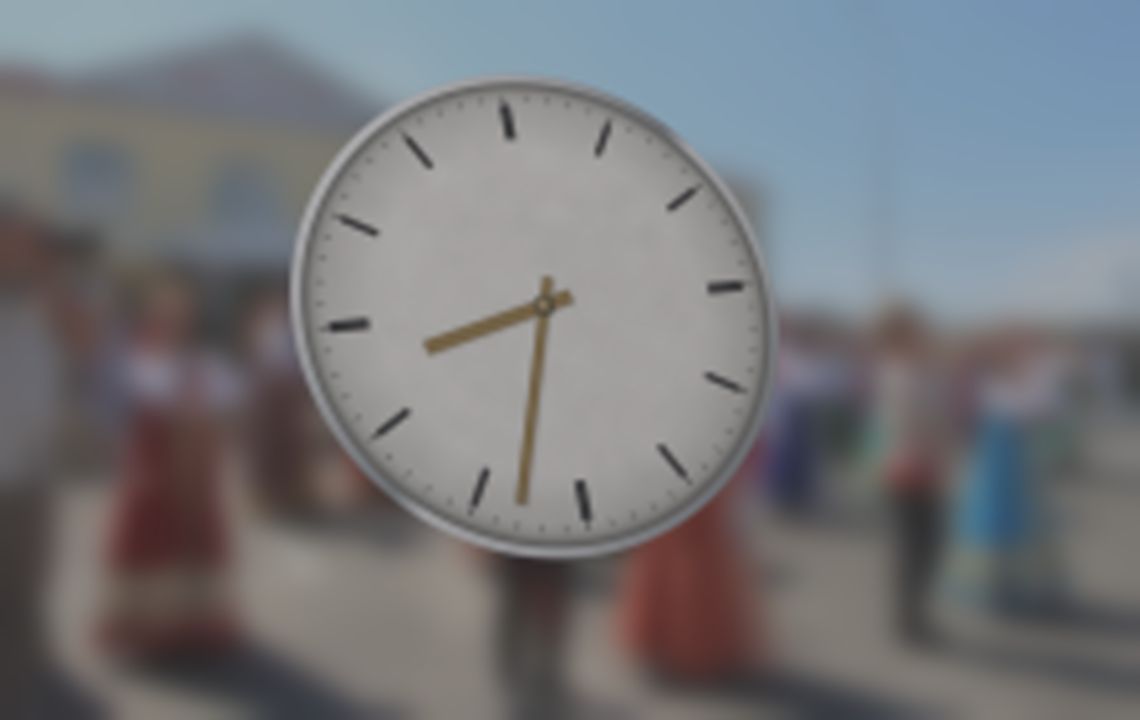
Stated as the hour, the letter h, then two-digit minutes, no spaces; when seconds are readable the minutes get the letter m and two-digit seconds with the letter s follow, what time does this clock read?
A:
8h33
